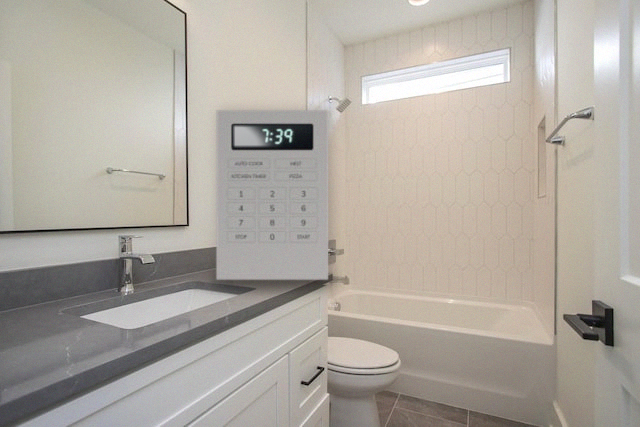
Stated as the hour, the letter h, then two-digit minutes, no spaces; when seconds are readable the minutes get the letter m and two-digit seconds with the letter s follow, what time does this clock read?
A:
7h39
